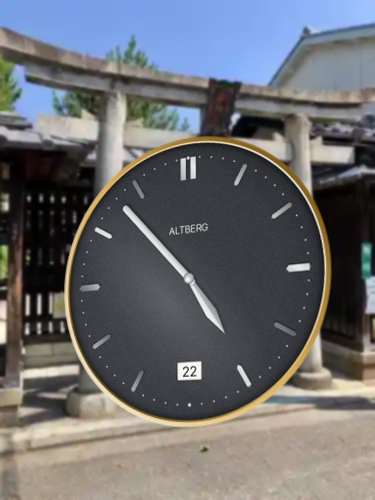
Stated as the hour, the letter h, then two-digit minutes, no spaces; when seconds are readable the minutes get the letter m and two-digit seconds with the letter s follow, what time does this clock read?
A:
4h53
